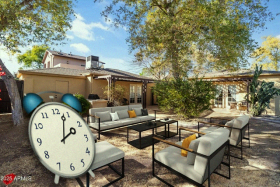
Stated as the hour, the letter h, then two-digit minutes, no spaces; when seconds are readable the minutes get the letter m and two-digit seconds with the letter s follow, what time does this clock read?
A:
2h03
